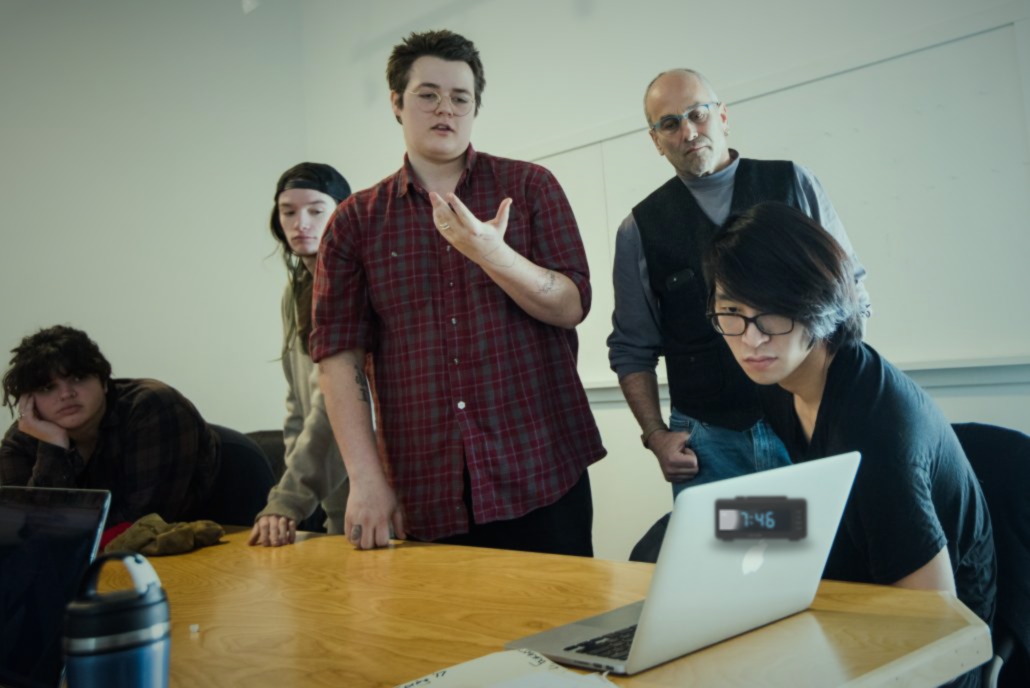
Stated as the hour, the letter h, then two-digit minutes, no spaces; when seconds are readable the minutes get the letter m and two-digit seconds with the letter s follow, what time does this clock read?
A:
7h46
